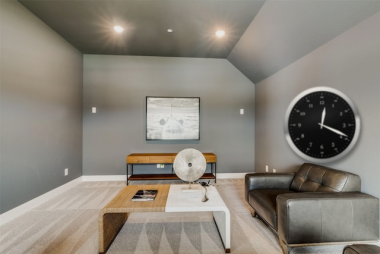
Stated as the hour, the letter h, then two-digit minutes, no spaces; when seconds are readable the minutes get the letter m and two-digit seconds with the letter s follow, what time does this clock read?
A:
12h19
